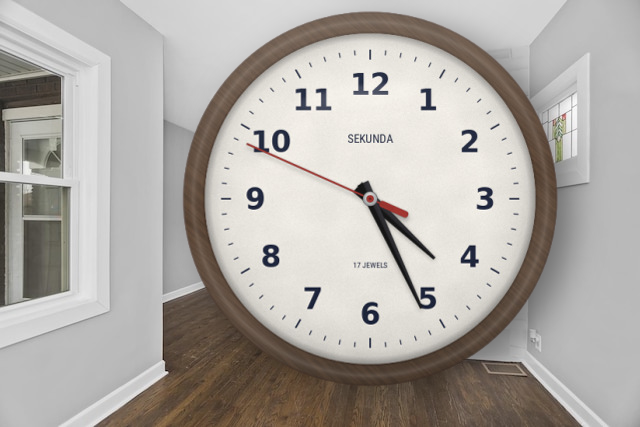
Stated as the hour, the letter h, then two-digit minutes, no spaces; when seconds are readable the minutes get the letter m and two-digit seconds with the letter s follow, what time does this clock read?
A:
4h25m49s
